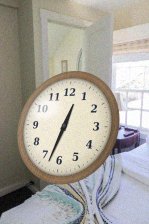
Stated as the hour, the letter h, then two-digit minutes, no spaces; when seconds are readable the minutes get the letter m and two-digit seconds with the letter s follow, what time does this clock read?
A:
12h33
